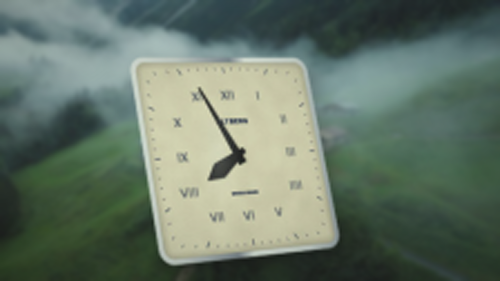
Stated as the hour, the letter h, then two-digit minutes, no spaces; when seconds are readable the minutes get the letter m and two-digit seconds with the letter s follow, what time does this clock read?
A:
7h56
